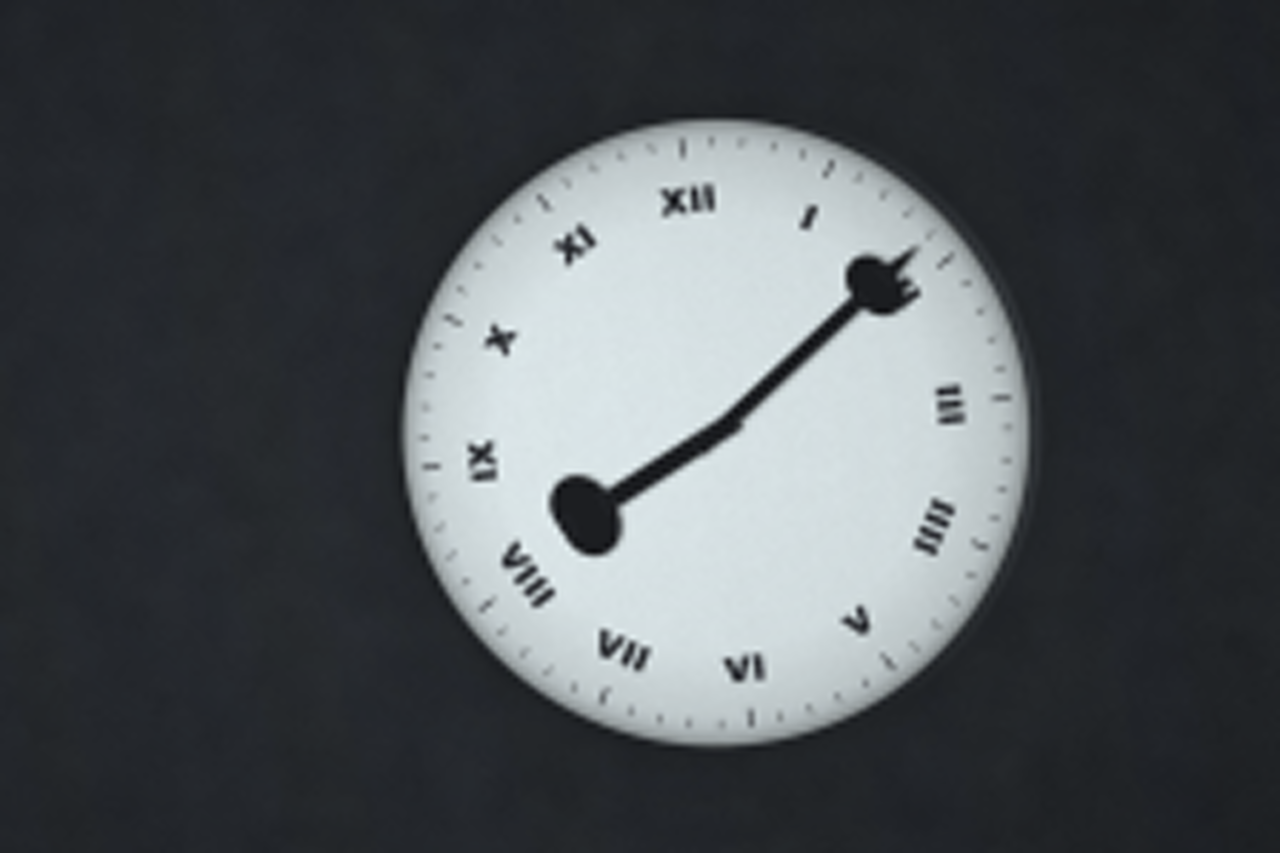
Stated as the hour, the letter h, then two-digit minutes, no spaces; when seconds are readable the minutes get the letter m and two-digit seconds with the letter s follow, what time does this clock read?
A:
8h09
